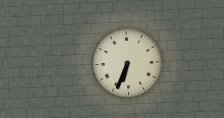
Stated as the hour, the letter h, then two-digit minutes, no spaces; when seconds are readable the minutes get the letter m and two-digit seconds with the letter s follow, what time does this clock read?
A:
6h34
